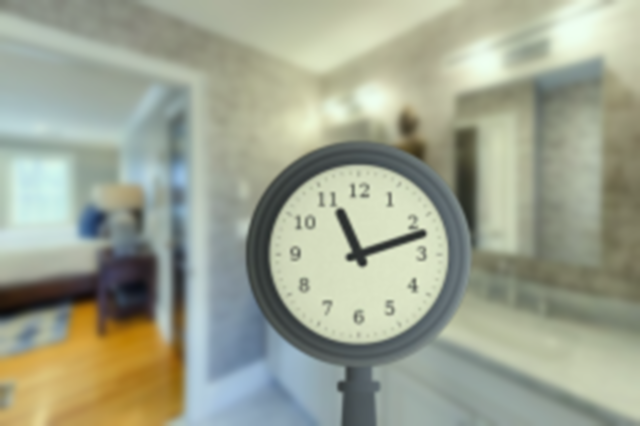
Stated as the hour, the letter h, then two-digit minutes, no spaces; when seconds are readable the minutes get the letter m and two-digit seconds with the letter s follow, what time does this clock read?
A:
11h12
